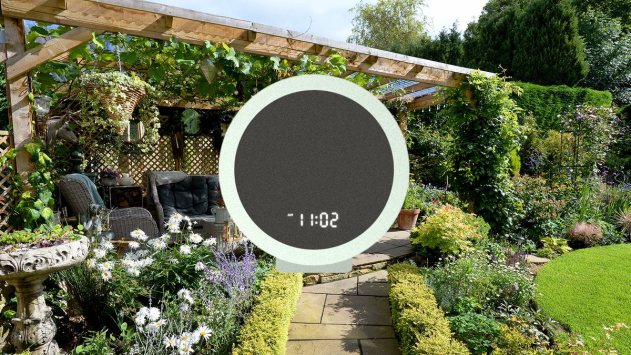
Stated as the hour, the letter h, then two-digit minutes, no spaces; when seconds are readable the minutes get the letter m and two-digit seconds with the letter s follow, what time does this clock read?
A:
11h02
